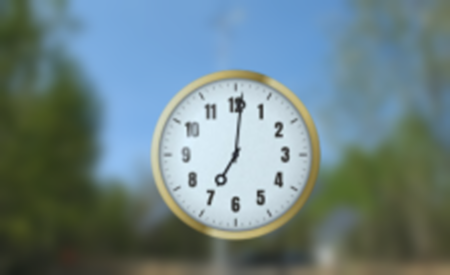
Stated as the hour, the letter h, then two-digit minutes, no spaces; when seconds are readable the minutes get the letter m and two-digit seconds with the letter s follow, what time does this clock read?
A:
7h01
